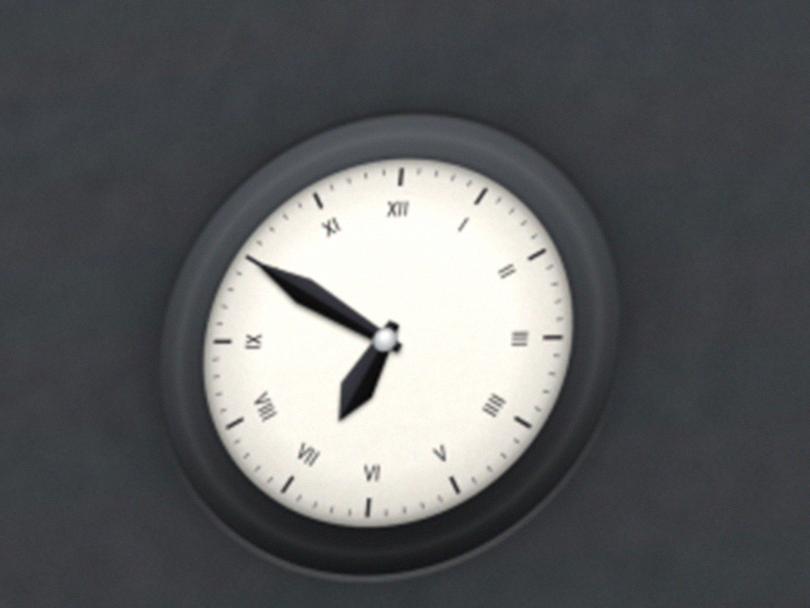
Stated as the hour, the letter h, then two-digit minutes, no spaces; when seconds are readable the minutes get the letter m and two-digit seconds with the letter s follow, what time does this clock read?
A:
6h50
